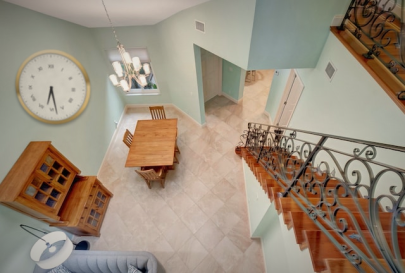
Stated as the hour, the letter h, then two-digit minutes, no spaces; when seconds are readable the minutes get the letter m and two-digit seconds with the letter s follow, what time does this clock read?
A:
6h28
